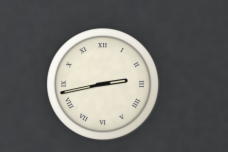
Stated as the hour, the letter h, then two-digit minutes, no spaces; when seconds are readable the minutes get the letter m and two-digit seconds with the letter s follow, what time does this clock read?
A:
2h43
